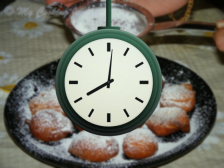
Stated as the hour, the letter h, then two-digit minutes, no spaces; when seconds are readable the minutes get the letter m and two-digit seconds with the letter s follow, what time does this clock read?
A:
8h01
